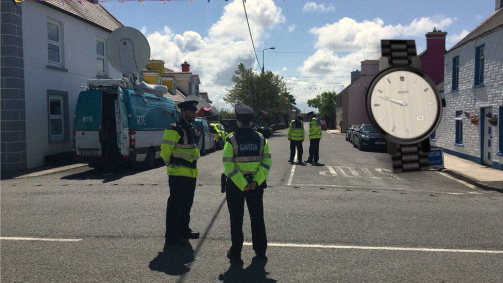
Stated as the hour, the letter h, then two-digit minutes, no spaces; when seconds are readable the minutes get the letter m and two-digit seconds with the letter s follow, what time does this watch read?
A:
9h48
